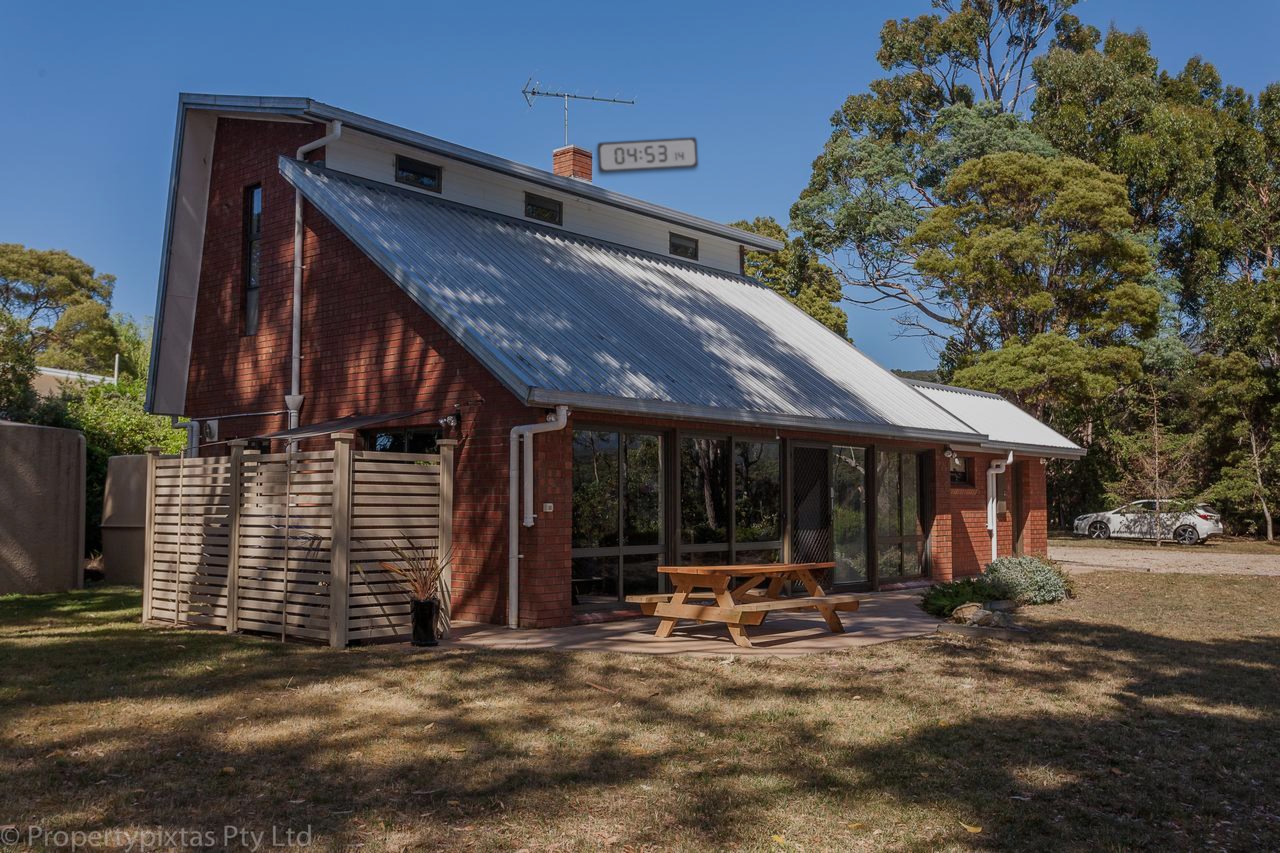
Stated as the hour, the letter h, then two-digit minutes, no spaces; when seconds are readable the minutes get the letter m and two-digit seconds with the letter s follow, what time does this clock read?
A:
4h53
